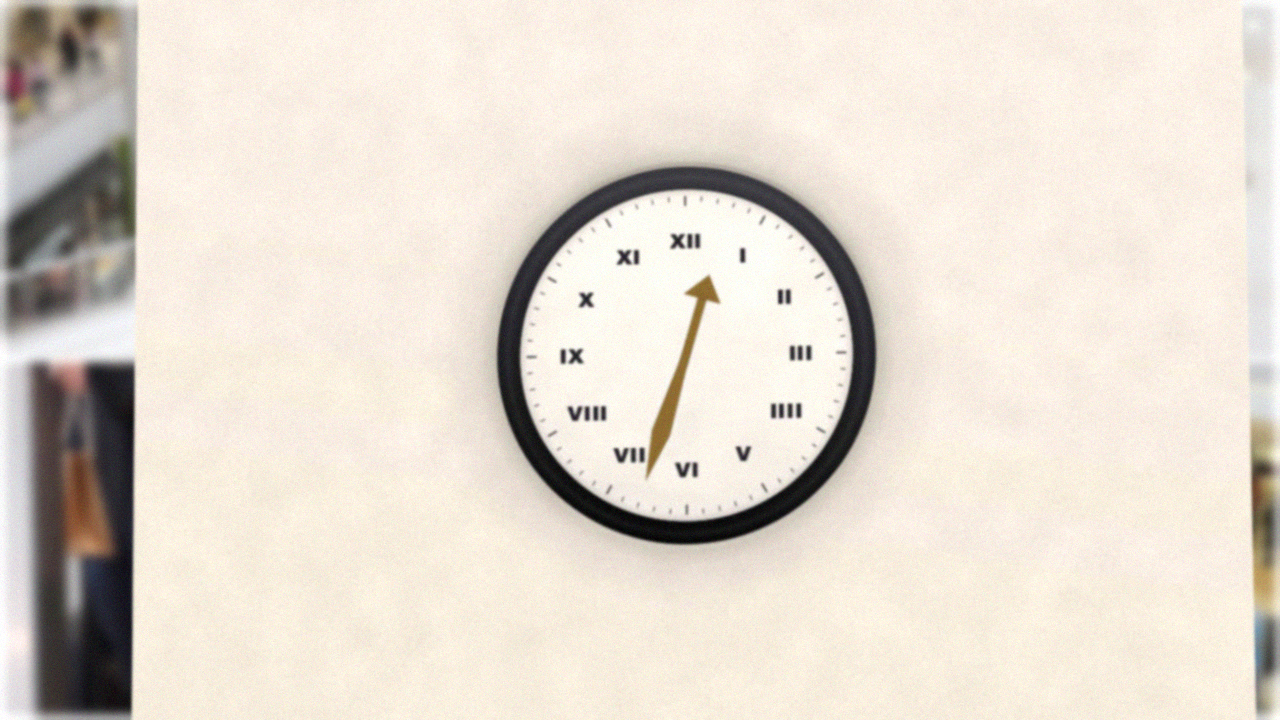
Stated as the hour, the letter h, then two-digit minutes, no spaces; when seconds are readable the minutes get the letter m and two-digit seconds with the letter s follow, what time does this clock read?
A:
12h33
